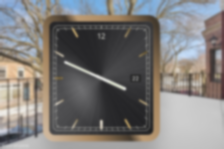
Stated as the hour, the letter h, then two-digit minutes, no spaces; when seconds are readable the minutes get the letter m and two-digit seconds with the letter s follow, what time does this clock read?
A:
3h49
